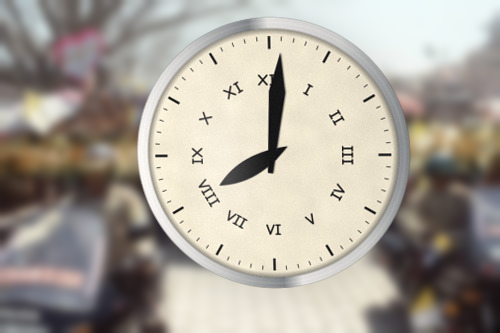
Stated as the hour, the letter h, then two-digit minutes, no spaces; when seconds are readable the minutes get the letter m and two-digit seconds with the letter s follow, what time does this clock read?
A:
8h01
